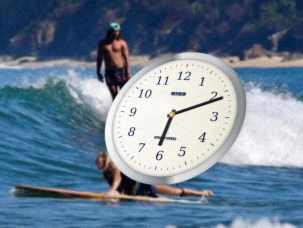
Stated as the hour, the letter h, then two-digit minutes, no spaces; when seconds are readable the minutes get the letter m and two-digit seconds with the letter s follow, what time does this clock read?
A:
6h11
